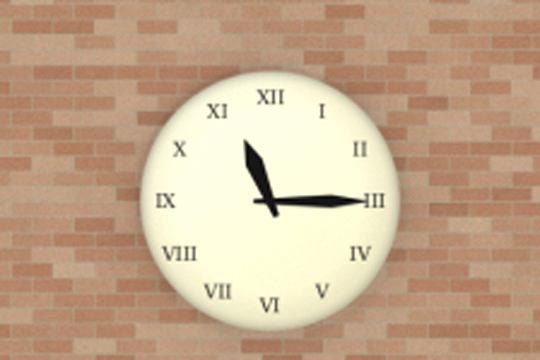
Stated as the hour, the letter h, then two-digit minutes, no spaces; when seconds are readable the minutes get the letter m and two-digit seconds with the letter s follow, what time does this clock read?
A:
11h15
